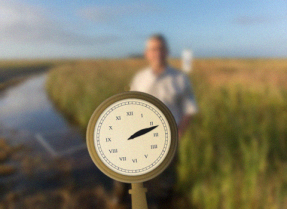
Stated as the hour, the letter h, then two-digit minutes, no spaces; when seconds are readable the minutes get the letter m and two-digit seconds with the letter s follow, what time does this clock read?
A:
2h12
